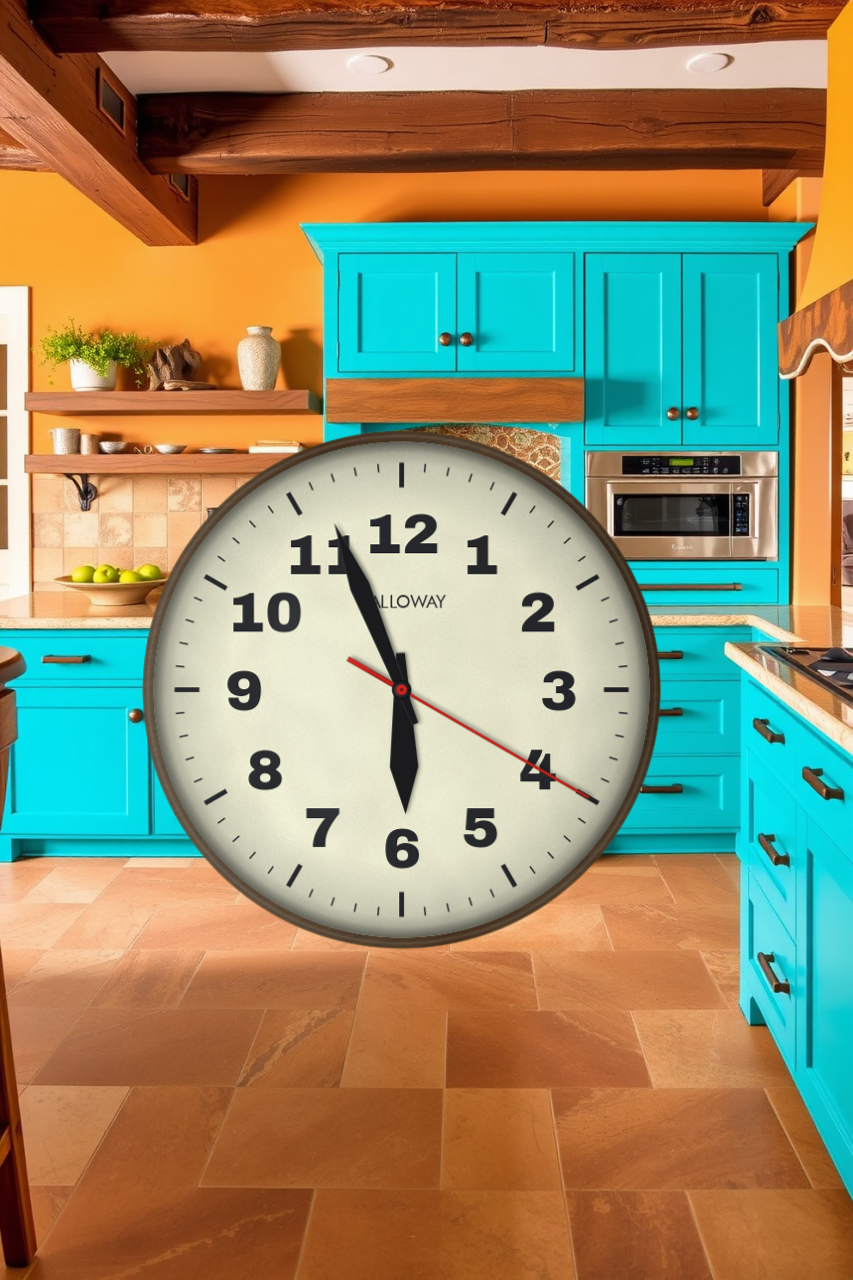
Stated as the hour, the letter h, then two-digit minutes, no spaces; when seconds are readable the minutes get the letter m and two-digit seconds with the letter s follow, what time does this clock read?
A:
5h56m20s
